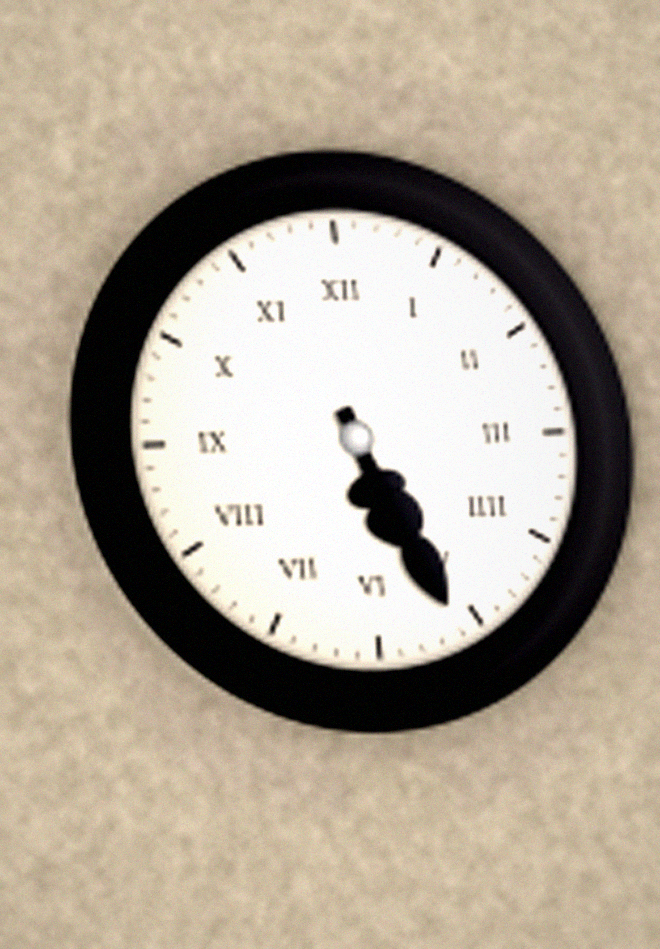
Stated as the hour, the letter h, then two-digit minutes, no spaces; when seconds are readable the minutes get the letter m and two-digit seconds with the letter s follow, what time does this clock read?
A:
5h26
